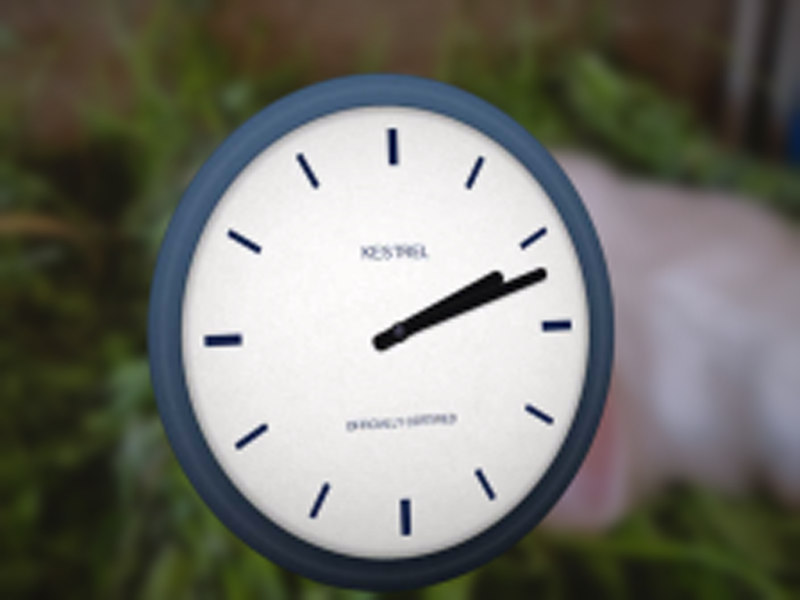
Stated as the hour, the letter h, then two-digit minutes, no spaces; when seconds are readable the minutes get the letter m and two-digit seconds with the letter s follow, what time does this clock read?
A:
2h12
